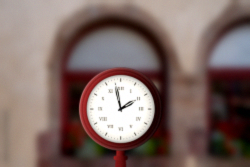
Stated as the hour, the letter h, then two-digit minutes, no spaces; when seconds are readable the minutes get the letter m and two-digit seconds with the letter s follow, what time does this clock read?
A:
1h58
